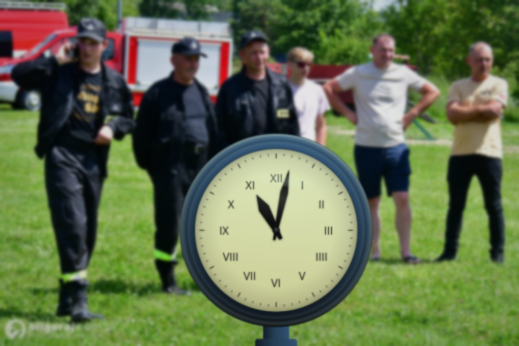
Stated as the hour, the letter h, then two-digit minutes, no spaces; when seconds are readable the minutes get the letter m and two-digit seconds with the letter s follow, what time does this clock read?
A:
11h02
